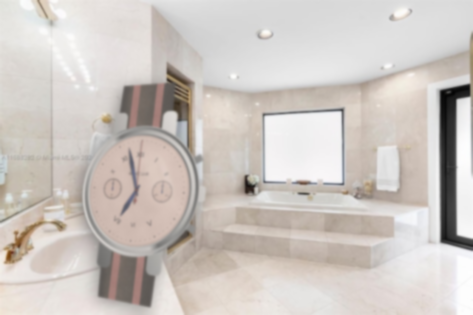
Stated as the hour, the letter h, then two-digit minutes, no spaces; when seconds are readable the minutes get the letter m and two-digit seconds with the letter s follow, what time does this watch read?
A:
6h57
